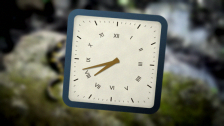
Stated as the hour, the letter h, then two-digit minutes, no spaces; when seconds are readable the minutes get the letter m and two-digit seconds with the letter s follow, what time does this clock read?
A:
7h42
